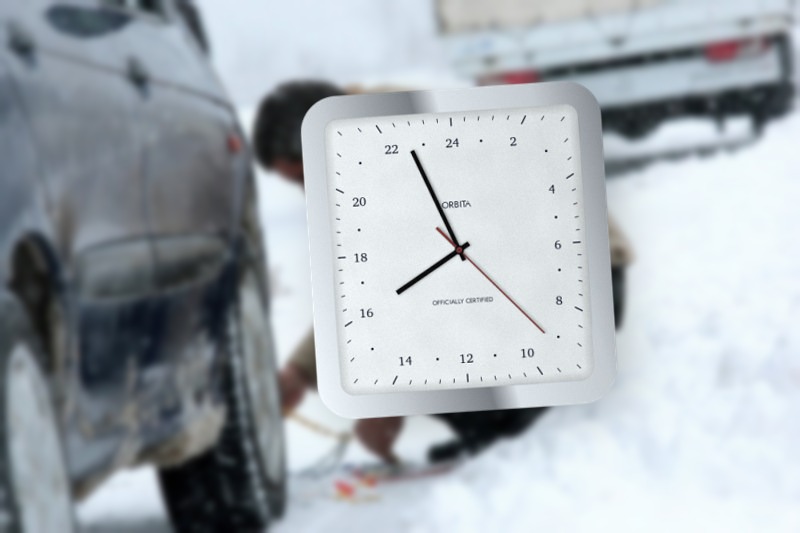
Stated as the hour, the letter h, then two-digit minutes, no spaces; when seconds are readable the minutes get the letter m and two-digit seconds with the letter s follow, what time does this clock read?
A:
15h56m23s
